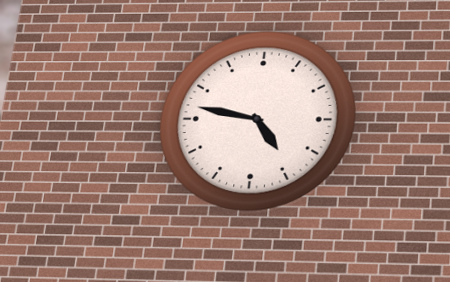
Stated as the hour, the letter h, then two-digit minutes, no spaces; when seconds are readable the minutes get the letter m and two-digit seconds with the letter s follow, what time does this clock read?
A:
4h47
